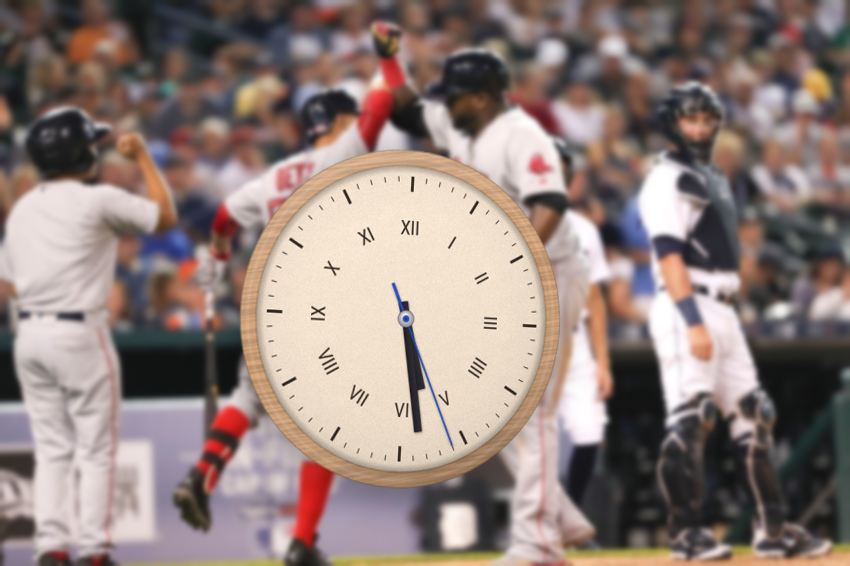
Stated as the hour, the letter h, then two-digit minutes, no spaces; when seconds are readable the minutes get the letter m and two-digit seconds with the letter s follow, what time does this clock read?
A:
5h28m26s
